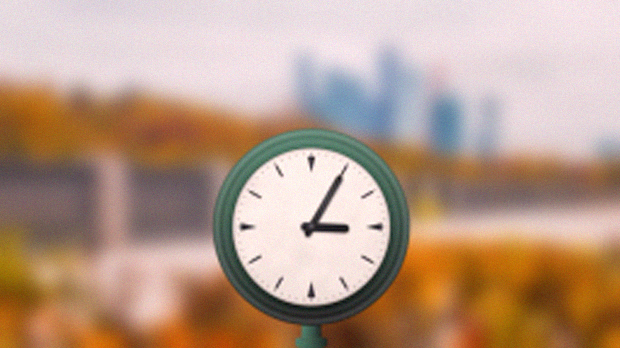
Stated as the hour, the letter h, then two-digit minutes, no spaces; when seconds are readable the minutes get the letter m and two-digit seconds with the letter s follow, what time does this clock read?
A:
3h05
